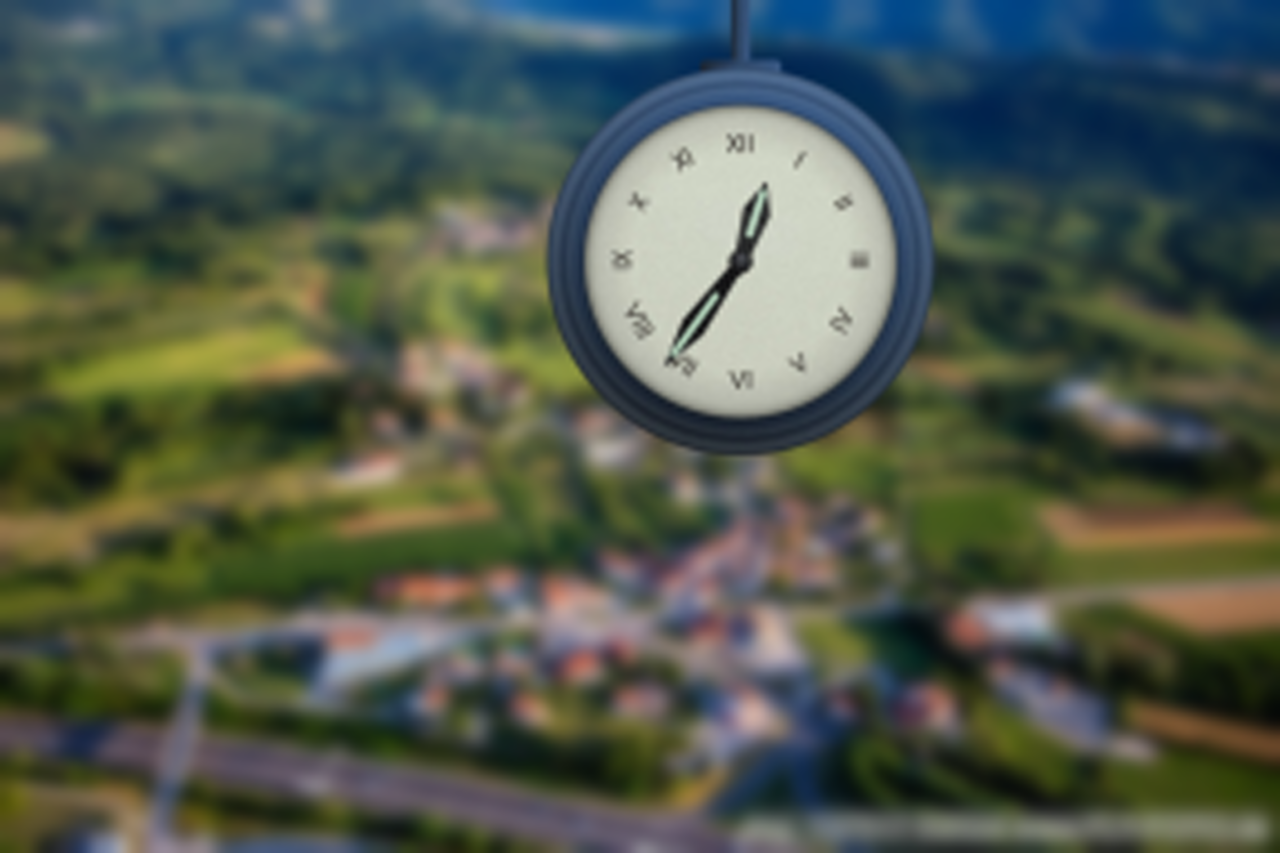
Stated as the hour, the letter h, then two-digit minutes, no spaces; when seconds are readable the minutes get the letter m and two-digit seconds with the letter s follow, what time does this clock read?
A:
12h36
